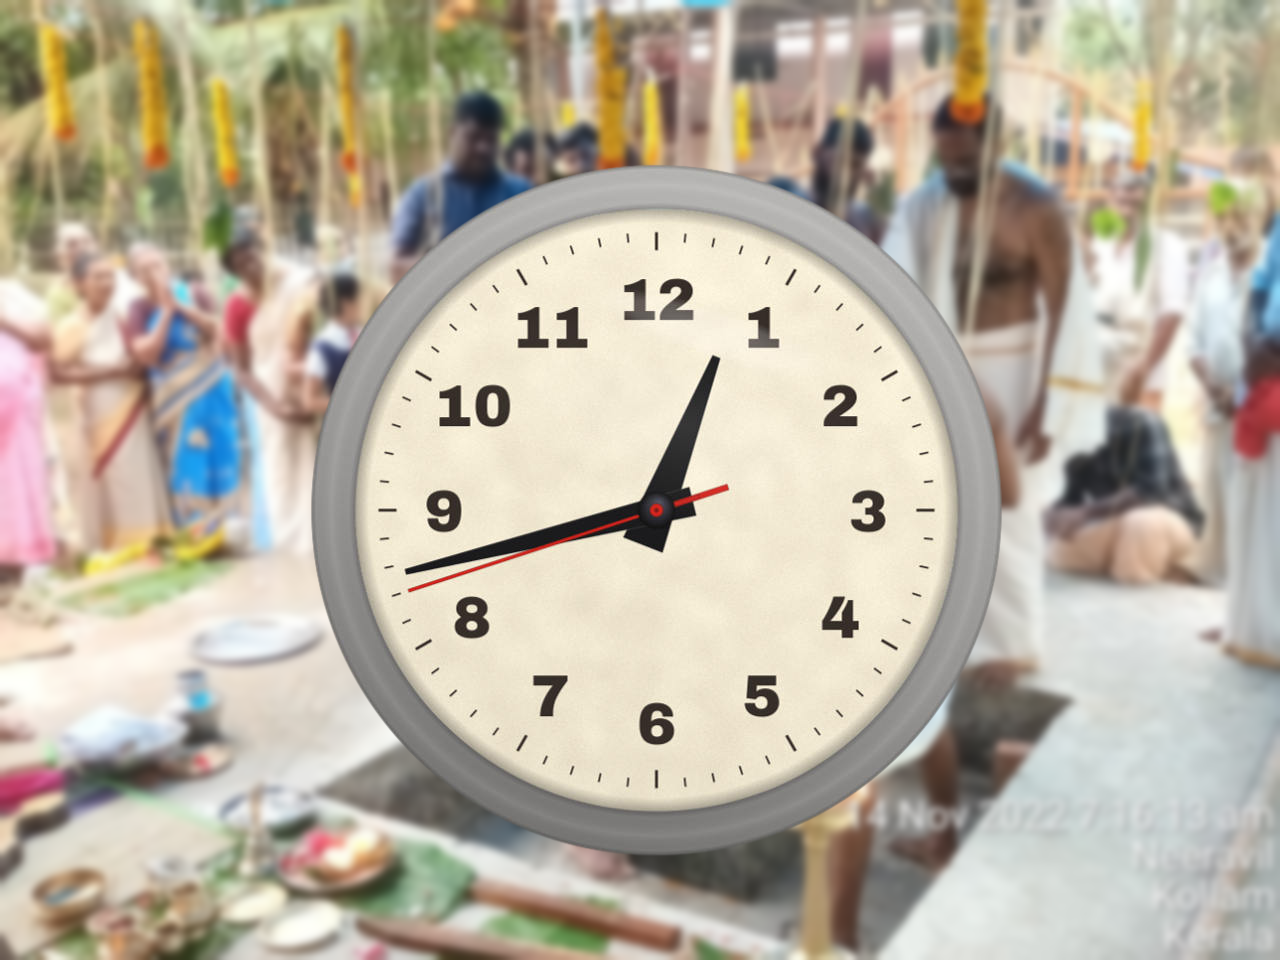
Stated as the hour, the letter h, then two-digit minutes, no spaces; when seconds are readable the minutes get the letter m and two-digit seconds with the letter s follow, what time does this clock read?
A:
12h42m42s
